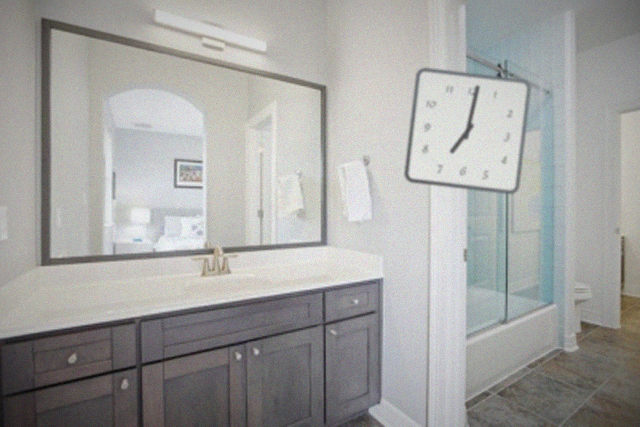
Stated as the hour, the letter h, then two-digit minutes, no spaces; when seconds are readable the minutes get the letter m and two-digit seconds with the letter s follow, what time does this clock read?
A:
7h01
